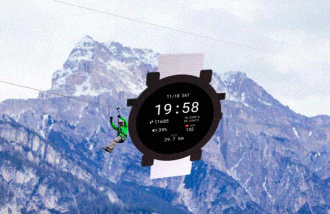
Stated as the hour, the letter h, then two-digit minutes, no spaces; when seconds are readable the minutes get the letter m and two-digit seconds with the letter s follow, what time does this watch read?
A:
19h58
